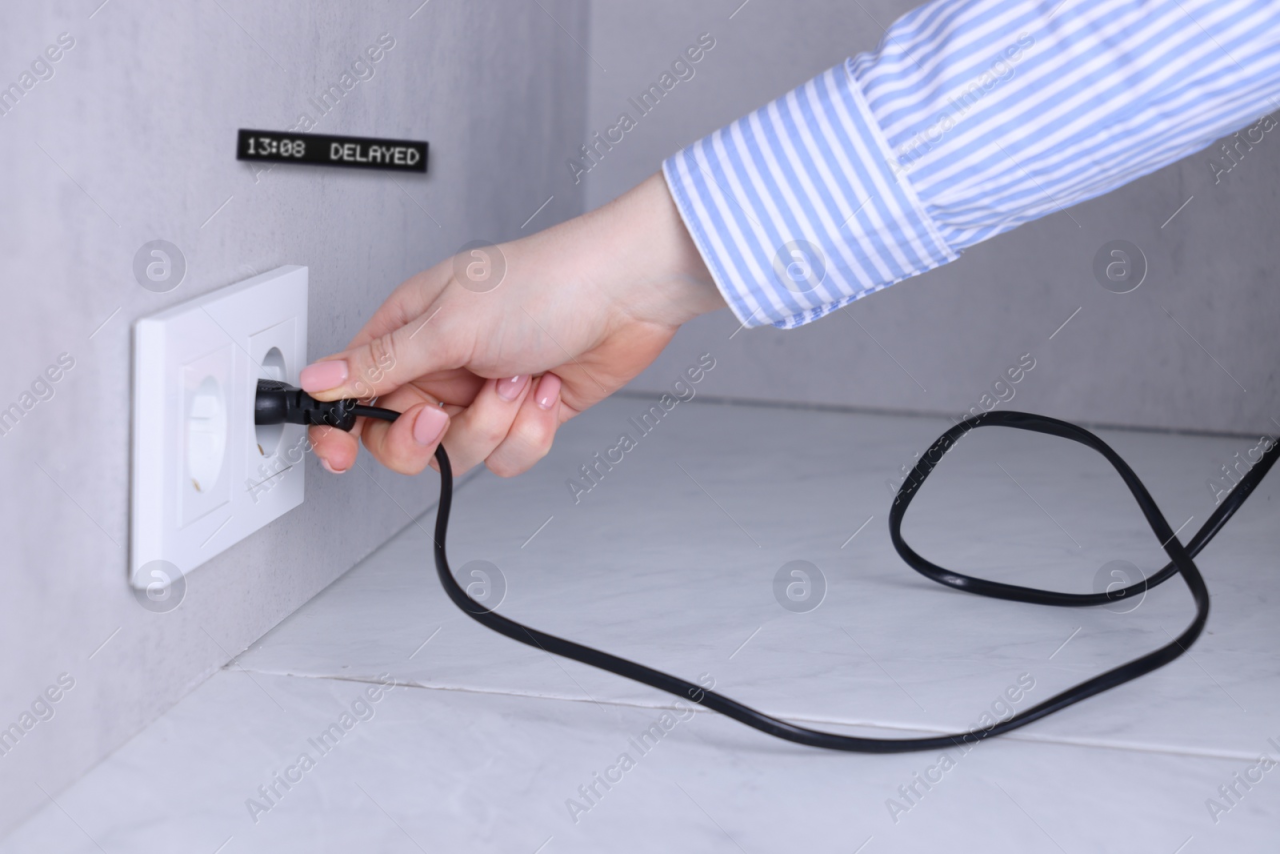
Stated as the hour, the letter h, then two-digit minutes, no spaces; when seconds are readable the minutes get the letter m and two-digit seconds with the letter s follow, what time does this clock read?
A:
13h08
